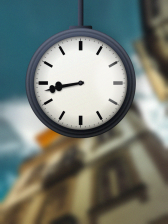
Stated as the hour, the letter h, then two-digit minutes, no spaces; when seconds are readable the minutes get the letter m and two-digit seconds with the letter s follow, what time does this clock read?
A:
8h43
